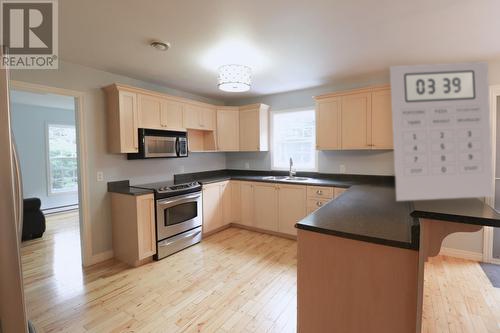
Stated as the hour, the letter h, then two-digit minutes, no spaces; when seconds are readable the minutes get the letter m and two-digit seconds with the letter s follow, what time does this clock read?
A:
3h39
